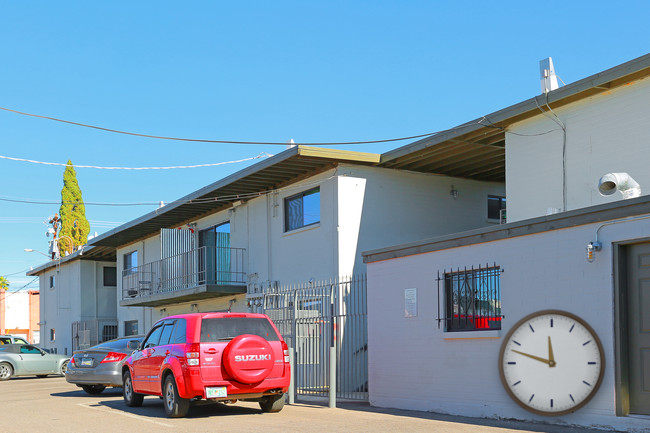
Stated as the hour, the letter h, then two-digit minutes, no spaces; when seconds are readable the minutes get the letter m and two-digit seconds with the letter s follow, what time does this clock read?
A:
11h48
